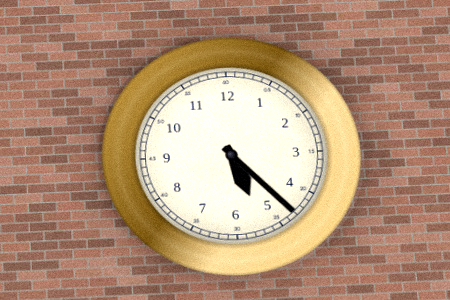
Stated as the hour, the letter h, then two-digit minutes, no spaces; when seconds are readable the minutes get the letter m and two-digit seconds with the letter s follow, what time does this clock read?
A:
5h23
